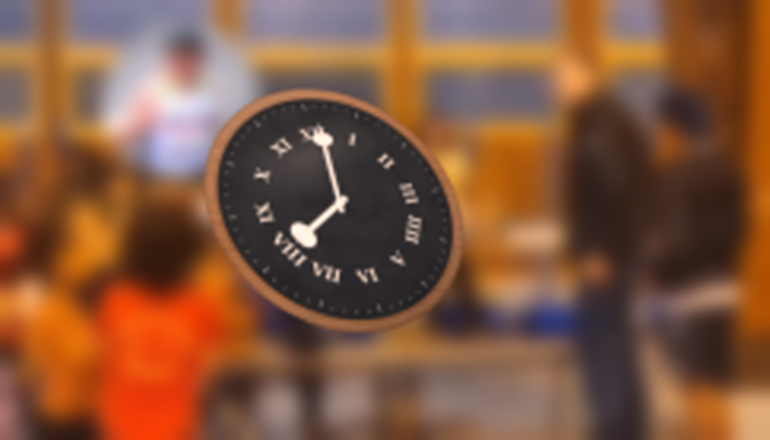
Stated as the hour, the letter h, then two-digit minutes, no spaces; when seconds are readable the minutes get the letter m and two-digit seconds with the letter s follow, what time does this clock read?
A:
8h01
